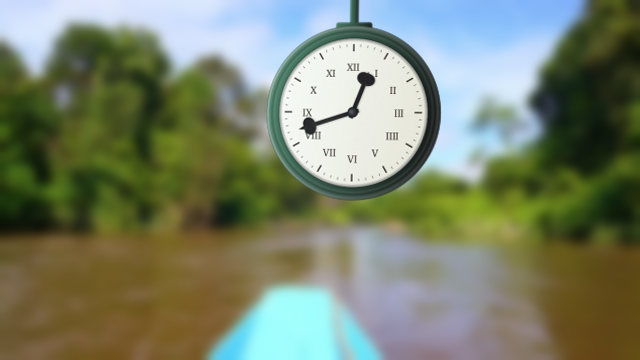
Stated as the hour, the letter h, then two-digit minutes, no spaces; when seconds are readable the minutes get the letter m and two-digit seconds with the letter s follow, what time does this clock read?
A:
12h42
